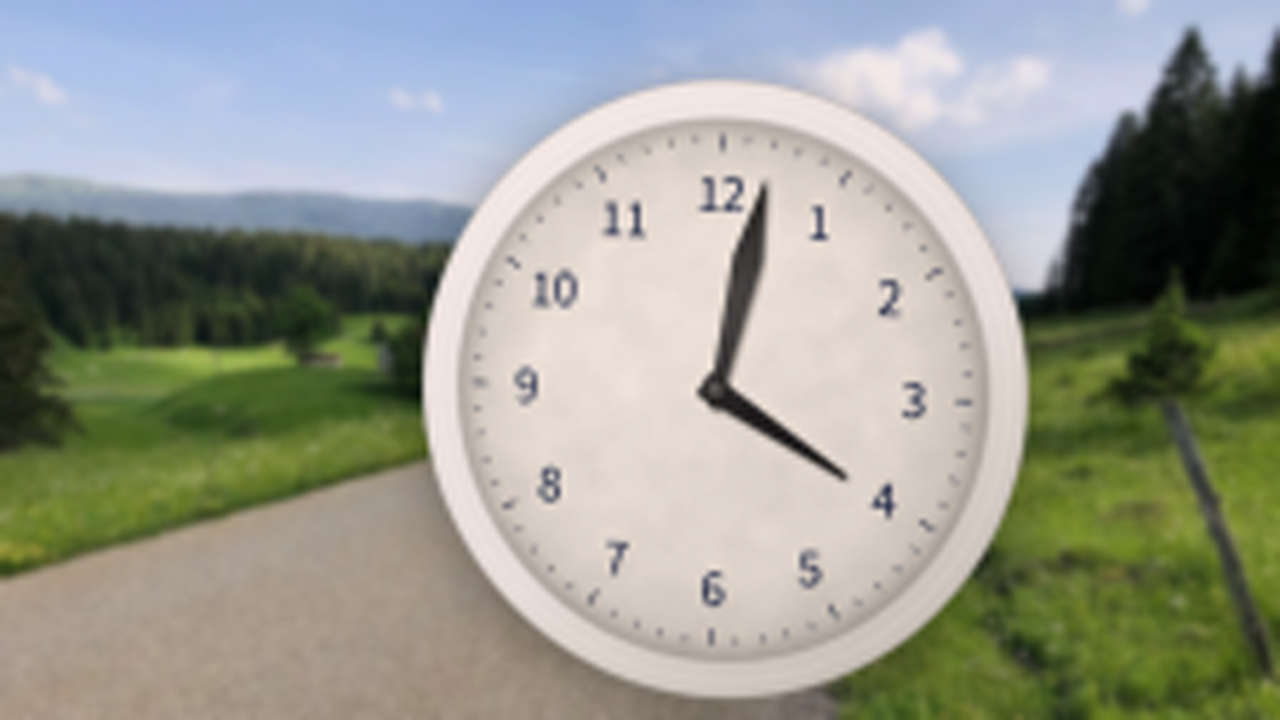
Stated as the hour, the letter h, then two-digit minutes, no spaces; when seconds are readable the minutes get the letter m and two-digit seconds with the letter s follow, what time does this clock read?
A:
4h02
